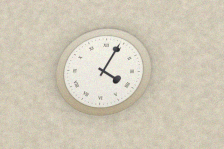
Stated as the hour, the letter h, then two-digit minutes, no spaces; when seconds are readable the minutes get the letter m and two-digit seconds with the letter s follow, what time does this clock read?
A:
4h04
